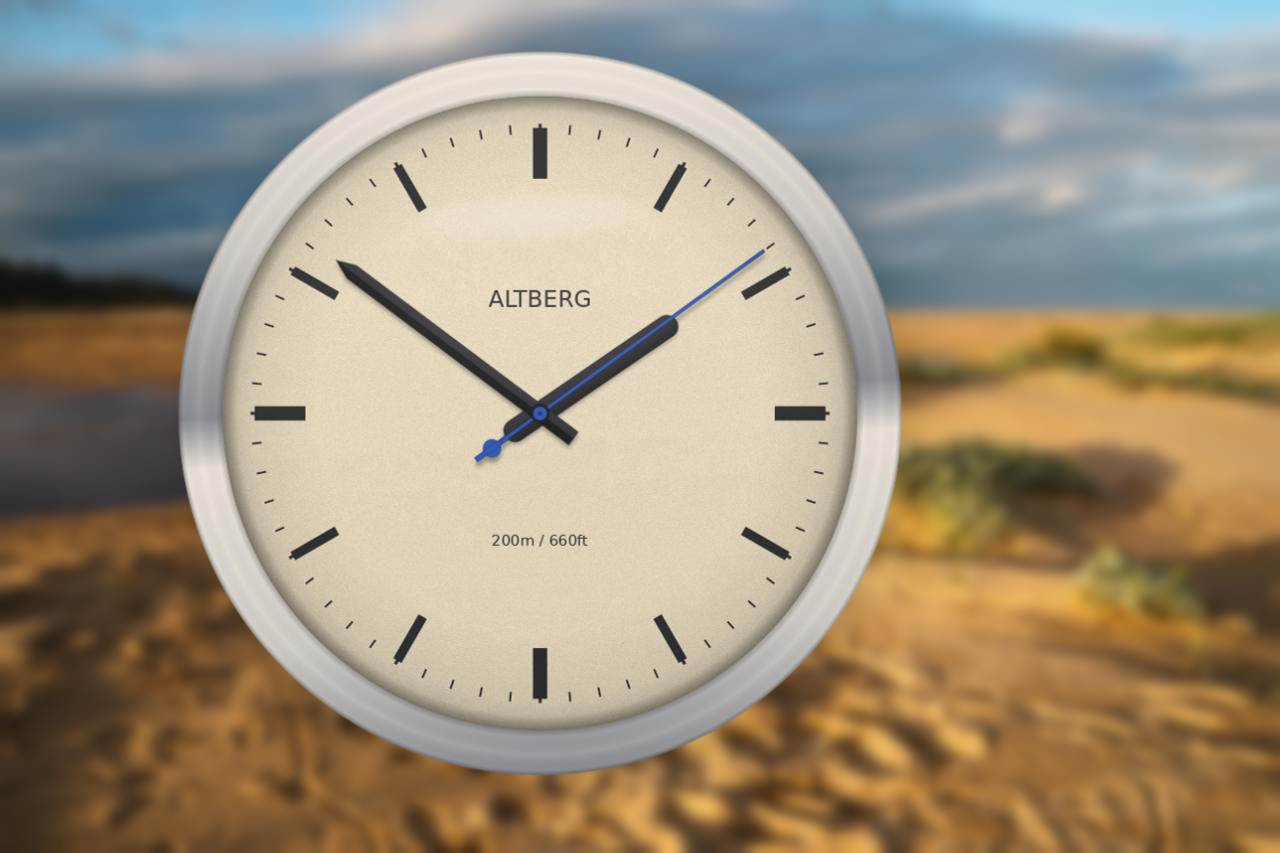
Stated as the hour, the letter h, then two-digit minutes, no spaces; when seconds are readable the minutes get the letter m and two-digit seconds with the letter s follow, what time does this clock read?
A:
1h51m09s
